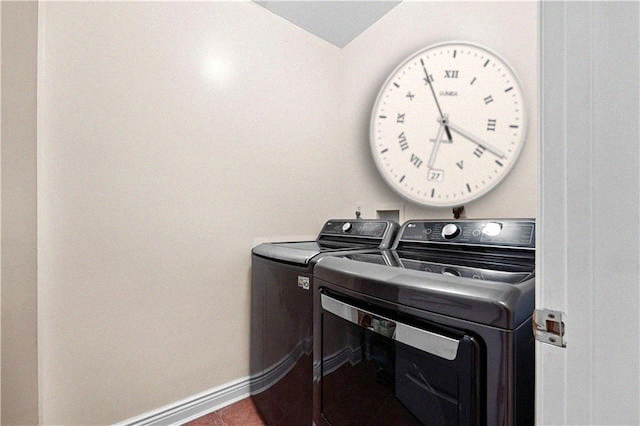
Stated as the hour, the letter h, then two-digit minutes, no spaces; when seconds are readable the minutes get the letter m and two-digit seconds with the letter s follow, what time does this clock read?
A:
6h18m55s
